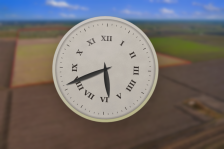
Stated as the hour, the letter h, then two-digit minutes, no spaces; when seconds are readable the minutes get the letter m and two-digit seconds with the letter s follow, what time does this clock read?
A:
5h41
